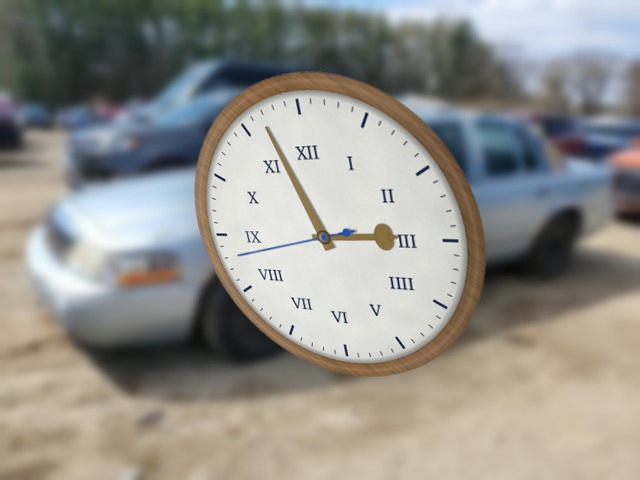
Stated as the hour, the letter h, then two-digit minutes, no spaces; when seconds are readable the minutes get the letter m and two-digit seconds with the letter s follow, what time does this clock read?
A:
2h56m43s
